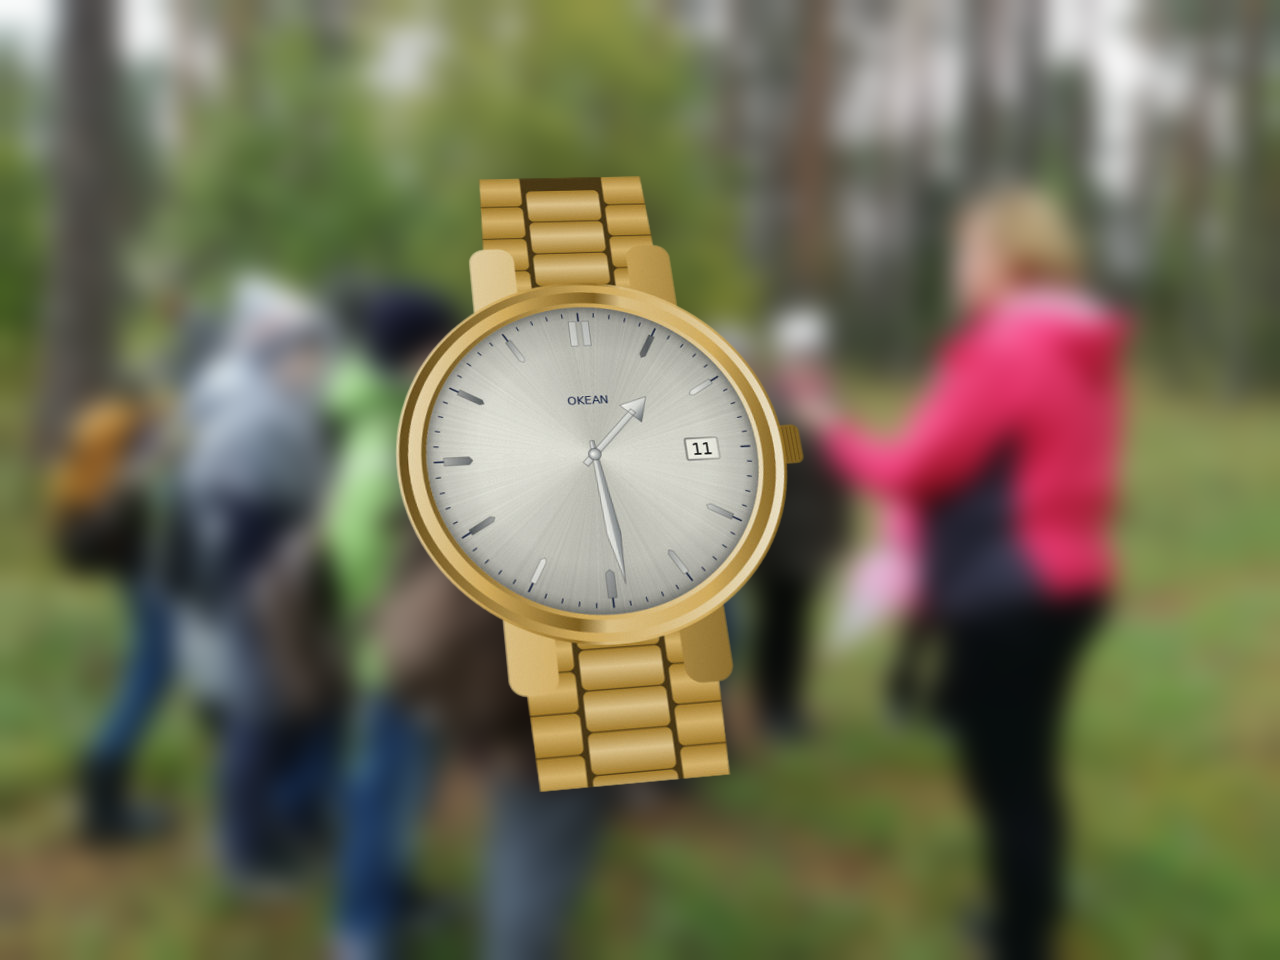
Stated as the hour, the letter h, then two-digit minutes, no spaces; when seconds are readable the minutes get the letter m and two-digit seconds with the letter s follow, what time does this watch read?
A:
1h29
